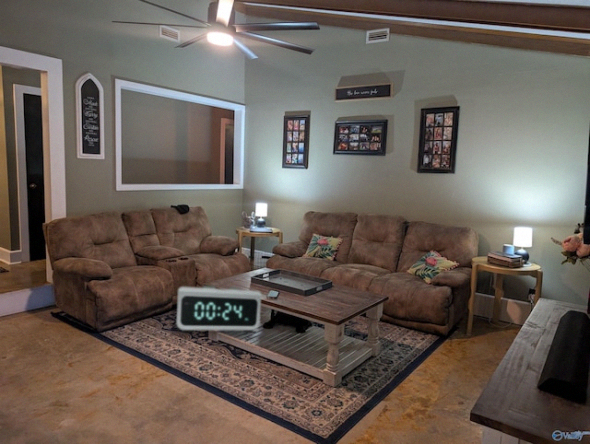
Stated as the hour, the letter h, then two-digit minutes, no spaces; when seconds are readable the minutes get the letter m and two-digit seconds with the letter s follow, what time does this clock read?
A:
0h24
